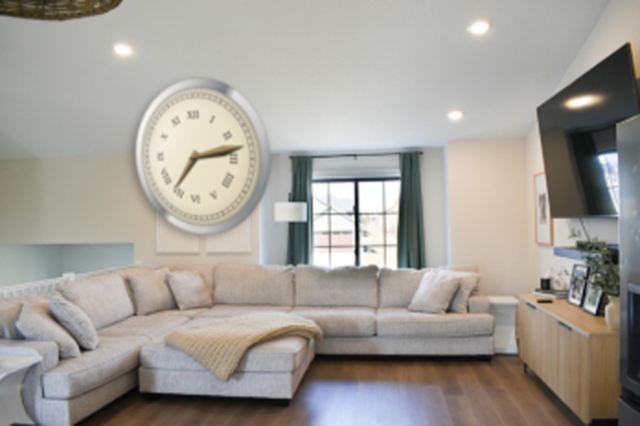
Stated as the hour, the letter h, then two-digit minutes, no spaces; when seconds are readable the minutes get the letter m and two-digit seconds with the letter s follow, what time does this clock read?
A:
7h13
